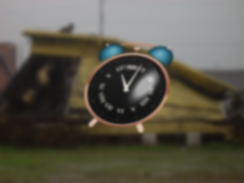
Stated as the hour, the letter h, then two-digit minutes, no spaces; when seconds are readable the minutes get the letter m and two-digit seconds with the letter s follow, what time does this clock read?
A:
11h03
